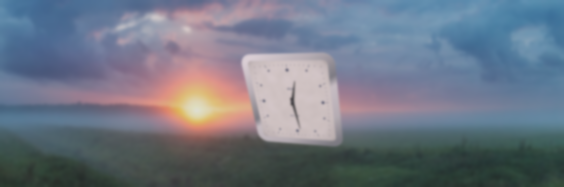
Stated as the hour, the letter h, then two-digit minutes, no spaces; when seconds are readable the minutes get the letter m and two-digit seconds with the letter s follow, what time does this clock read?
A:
12h29
